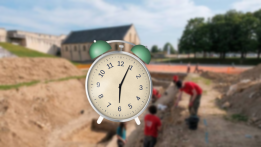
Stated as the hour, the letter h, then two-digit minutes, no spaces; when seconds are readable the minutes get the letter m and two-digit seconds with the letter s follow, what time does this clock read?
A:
6h04
